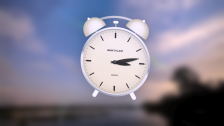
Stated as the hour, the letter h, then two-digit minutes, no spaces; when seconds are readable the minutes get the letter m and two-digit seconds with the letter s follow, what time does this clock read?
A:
3h13
